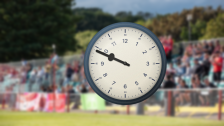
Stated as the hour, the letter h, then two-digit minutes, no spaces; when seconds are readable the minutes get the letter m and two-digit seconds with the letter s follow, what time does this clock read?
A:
9h49
